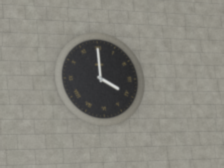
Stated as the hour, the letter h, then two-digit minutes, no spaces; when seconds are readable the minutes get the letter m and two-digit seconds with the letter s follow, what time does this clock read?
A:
4h00
